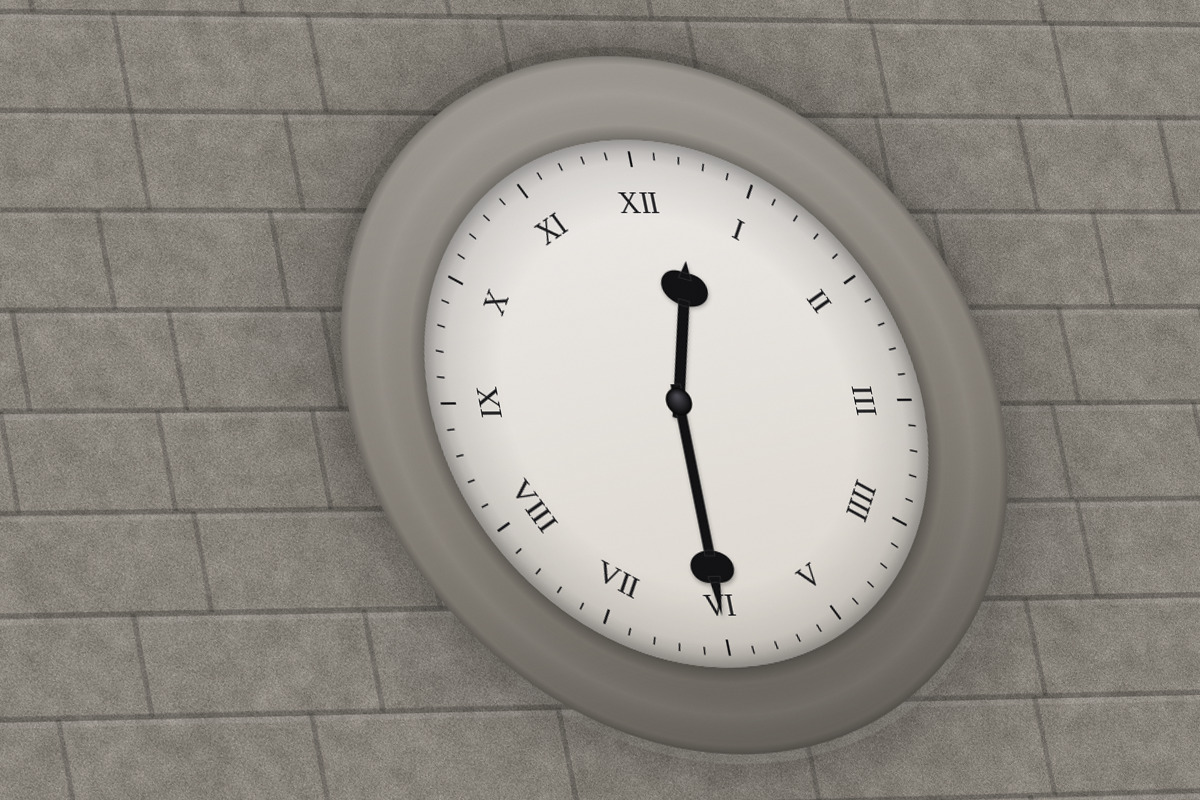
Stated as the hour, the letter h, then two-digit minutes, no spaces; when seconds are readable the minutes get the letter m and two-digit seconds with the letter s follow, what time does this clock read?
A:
12h30
